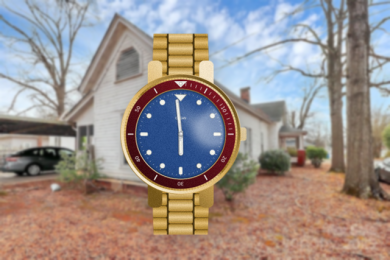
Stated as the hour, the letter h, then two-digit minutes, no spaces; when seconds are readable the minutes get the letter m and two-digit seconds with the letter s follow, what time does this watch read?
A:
5h59
